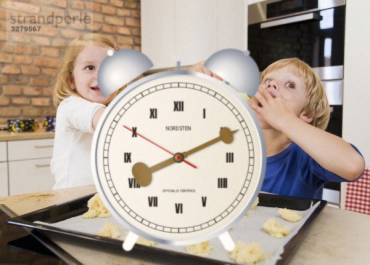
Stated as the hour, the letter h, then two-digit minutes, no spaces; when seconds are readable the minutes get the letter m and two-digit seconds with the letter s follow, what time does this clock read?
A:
8h10m50s
